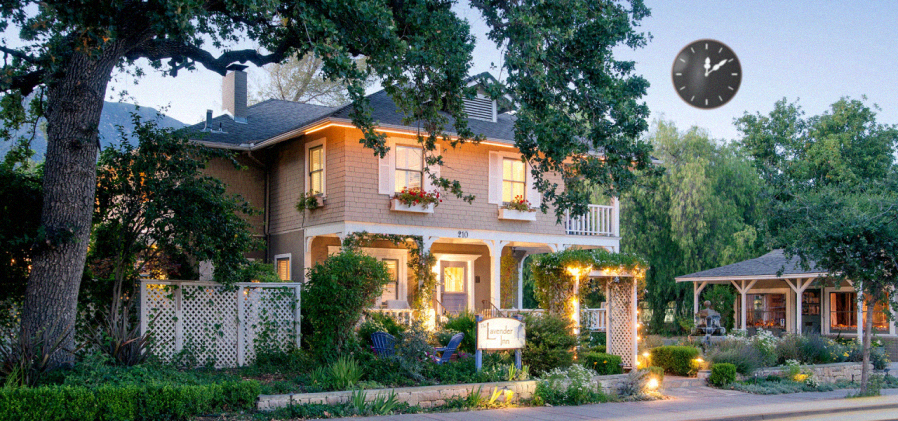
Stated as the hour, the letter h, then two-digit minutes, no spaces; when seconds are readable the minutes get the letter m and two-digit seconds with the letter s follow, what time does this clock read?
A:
12h09
